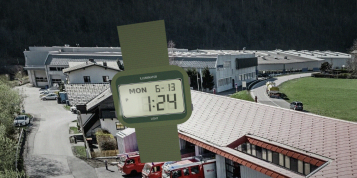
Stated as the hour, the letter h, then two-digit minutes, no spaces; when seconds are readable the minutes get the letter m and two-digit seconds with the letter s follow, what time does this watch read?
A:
1h24
